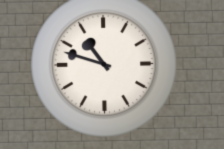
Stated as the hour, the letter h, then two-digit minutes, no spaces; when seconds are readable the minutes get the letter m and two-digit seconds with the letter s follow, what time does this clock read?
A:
10h48
